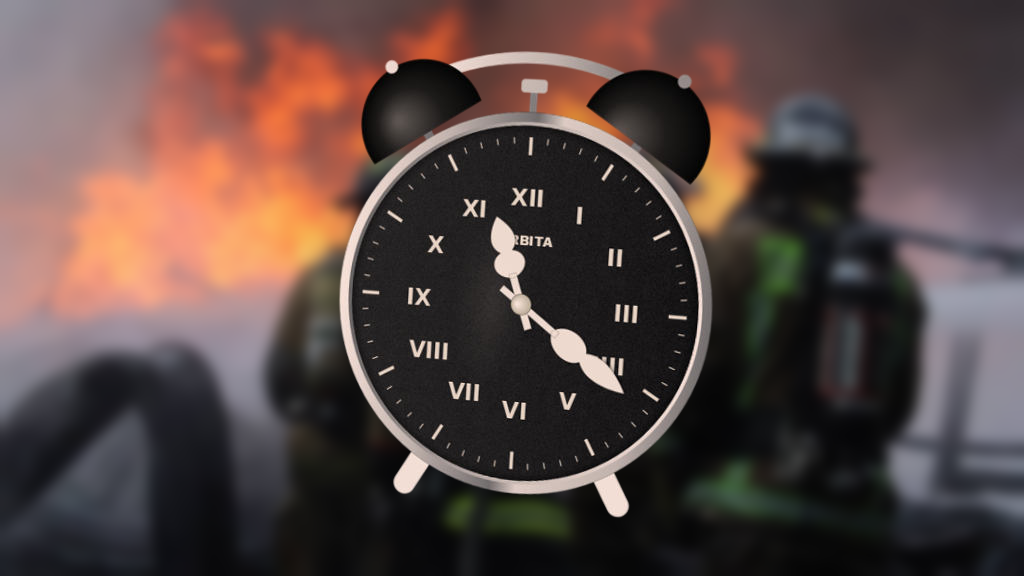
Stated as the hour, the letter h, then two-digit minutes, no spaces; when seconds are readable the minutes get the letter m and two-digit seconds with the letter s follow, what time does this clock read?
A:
11h21
